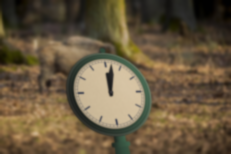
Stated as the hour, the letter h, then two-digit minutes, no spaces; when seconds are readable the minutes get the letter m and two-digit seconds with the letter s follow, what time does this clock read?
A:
12h02
